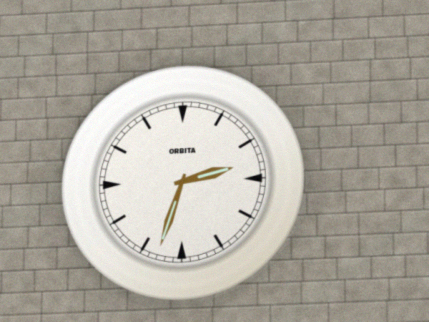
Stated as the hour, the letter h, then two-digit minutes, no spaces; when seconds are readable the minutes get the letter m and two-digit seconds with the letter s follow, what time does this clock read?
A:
2h33
